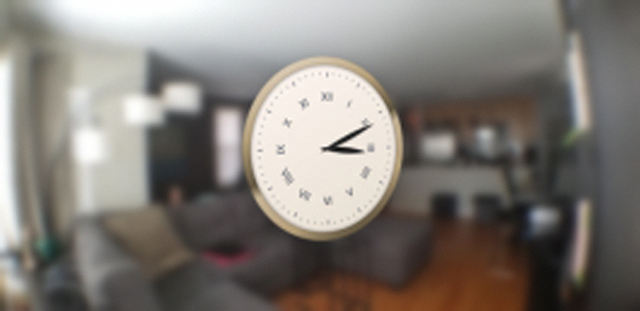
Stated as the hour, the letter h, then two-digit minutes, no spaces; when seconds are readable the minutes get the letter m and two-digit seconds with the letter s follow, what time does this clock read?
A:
3h11
